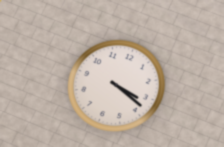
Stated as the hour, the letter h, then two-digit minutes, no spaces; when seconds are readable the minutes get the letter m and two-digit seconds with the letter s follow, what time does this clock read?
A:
3h18
